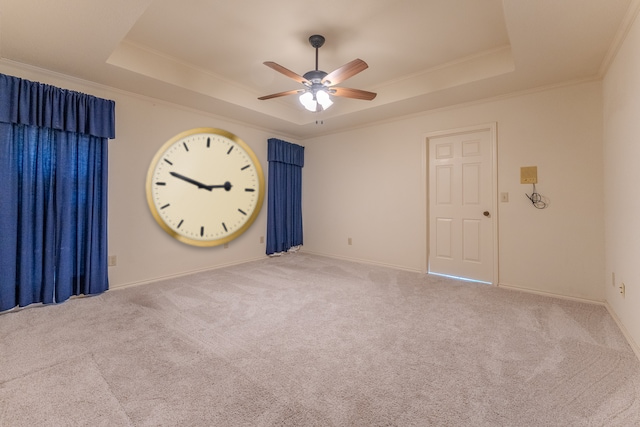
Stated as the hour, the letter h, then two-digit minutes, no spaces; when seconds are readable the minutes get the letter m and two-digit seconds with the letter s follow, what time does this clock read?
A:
2h48
